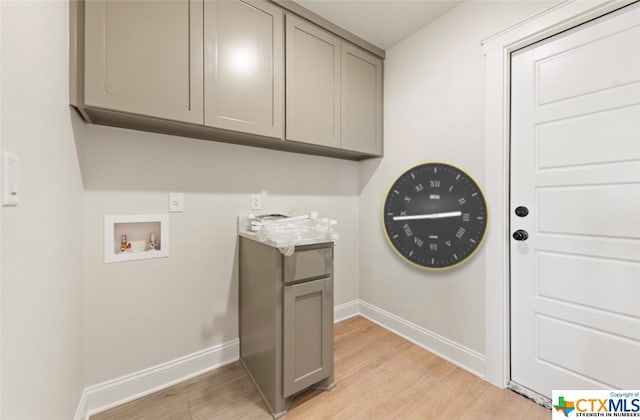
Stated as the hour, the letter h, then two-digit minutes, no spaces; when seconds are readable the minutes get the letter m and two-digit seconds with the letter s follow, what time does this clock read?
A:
2h44
